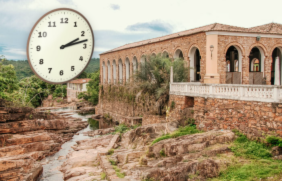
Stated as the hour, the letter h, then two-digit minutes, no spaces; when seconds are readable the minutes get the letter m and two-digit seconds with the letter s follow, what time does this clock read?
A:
2h13
